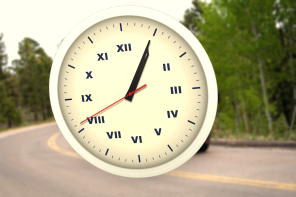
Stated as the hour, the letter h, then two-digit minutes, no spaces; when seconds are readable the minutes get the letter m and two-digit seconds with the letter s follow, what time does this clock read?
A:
1h04m41s
